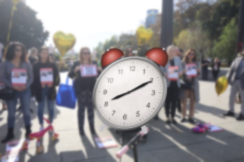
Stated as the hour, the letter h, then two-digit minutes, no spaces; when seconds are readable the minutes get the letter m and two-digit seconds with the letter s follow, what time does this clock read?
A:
8h10
